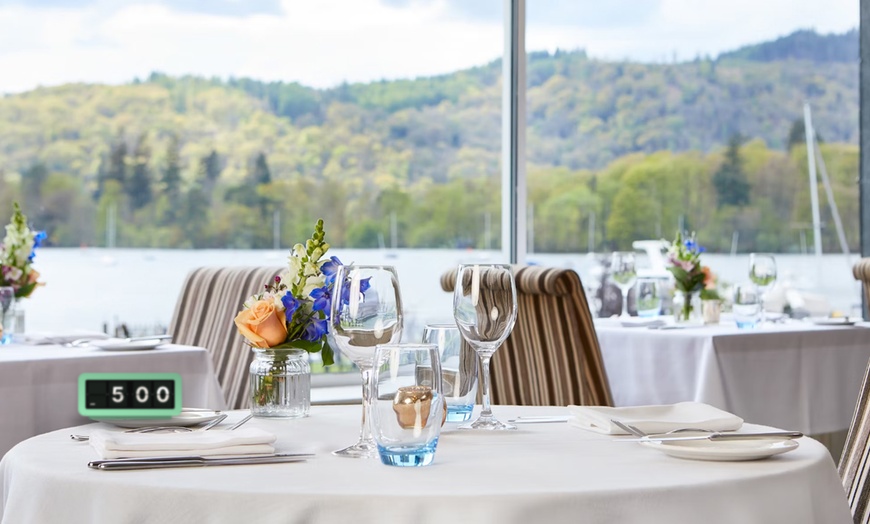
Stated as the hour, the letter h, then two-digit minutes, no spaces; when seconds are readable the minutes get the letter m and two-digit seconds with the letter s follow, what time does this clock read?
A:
5h00
